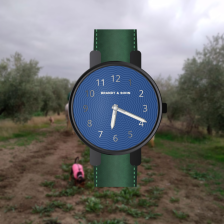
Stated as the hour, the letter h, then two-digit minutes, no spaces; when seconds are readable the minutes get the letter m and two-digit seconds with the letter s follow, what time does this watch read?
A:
6h19
